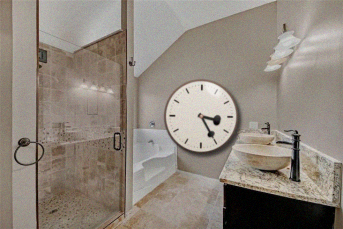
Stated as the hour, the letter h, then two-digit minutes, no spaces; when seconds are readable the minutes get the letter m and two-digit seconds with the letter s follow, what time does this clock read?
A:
3h25
